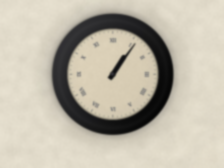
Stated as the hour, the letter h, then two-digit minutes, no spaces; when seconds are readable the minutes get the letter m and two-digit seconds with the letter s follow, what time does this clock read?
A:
1h06
